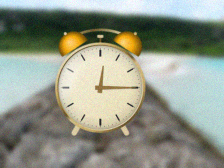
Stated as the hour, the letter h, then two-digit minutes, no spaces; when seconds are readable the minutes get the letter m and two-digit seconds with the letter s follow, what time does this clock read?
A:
12h15
